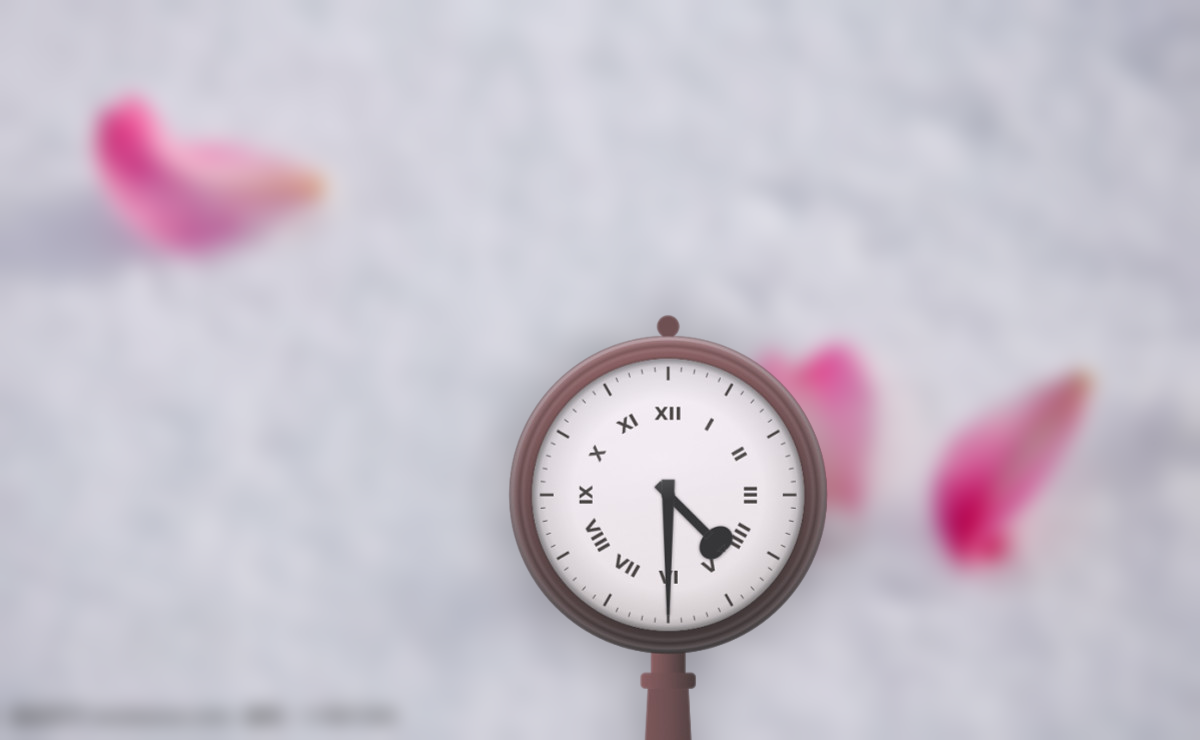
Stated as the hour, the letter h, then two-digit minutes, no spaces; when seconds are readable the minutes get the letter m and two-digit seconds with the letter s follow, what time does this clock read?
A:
4h30
